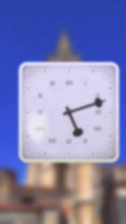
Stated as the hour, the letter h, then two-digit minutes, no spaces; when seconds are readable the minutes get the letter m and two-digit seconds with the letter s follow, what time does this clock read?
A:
5h12
